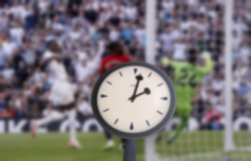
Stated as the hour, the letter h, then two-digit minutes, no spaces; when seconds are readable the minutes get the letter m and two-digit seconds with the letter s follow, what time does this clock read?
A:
2h02
